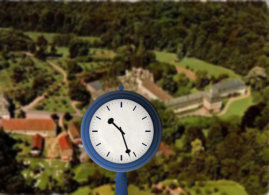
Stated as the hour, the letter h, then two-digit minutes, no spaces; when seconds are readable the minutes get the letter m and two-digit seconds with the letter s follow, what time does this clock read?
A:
10h27
